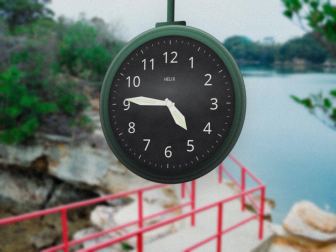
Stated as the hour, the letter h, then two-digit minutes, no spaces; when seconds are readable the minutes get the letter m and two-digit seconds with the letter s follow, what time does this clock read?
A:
4h46
